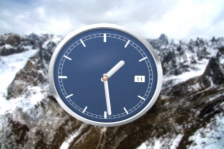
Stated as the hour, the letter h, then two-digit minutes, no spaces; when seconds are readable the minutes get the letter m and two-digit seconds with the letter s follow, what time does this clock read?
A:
1h29
